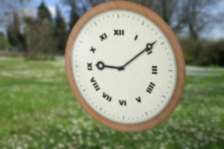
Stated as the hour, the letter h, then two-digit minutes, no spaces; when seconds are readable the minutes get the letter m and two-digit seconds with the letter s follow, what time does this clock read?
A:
9h09
